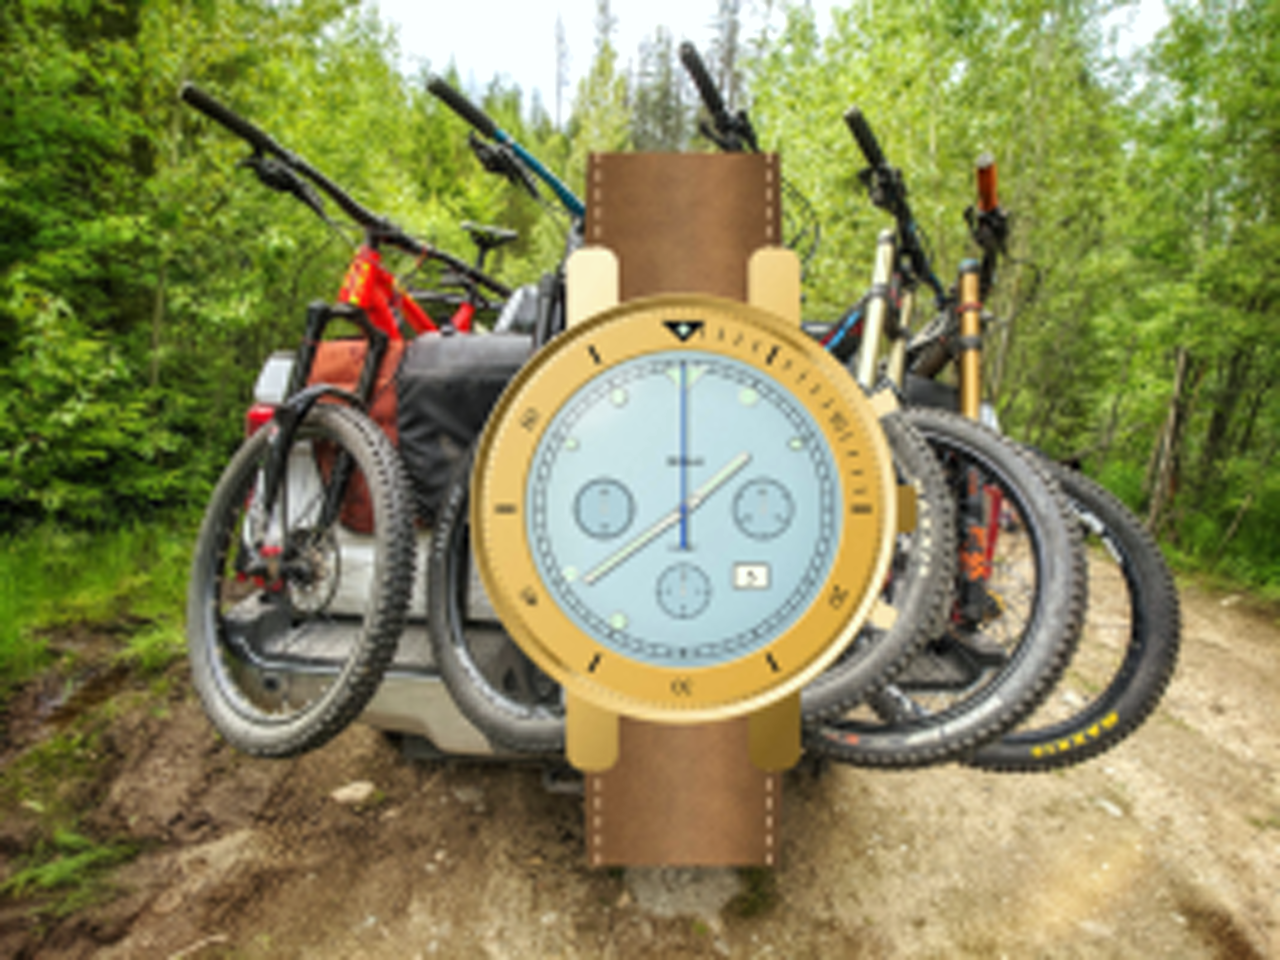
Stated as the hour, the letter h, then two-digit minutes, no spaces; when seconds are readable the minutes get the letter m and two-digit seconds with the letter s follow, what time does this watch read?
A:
1h39
